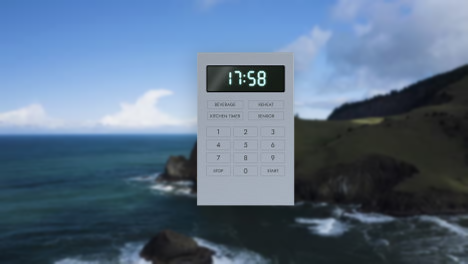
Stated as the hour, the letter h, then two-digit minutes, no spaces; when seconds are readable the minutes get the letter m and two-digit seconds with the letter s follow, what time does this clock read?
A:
17h58
